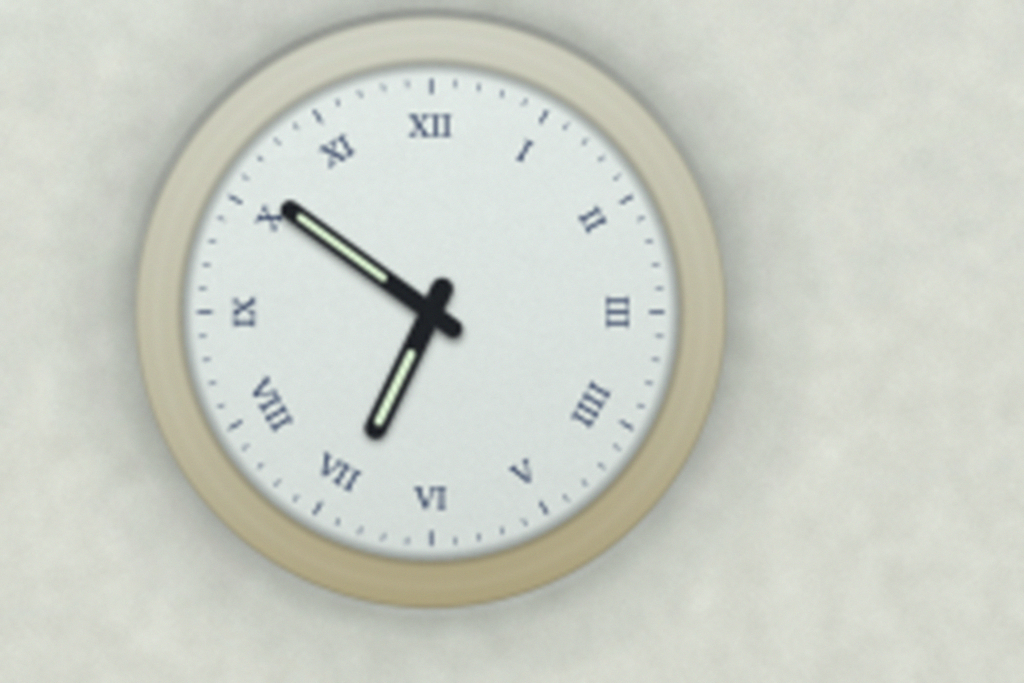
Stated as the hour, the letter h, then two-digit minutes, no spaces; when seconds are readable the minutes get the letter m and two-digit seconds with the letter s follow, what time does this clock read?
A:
6h51
